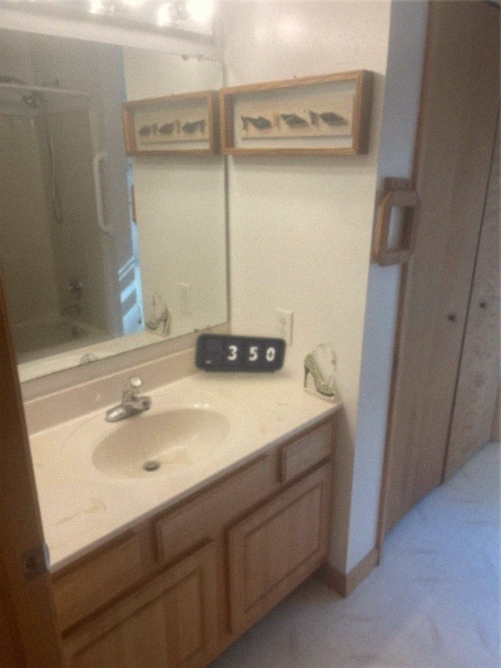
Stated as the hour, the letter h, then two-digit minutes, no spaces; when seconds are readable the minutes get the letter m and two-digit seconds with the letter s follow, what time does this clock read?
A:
3h50
